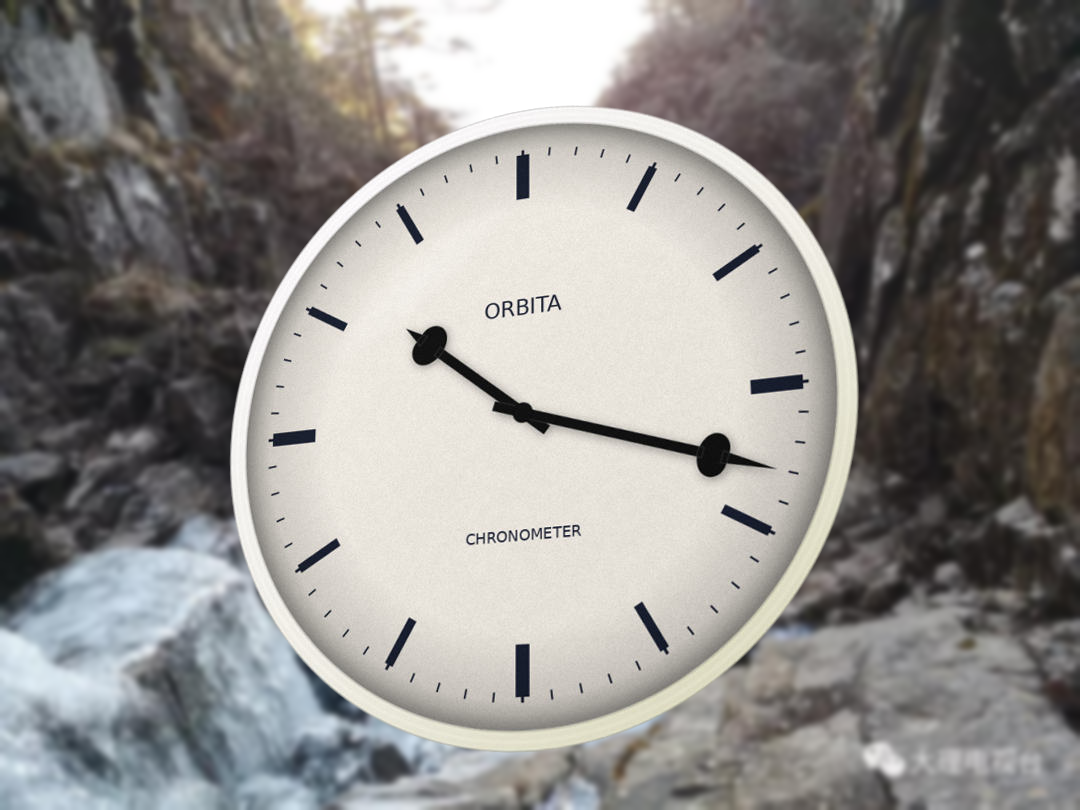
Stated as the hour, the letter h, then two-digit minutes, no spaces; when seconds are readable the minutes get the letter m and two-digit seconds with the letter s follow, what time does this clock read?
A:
10h18
